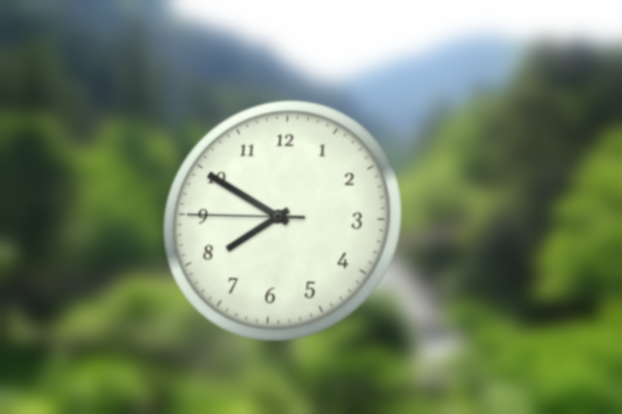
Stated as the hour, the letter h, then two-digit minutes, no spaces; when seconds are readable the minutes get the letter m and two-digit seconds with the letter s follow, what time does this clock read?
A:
7h49m45s
